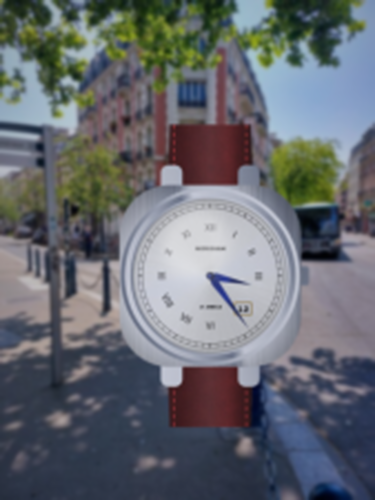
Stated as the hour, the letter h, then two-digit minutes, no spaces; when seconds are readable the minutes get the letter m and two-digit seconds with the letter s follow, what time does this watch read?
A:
3h24
